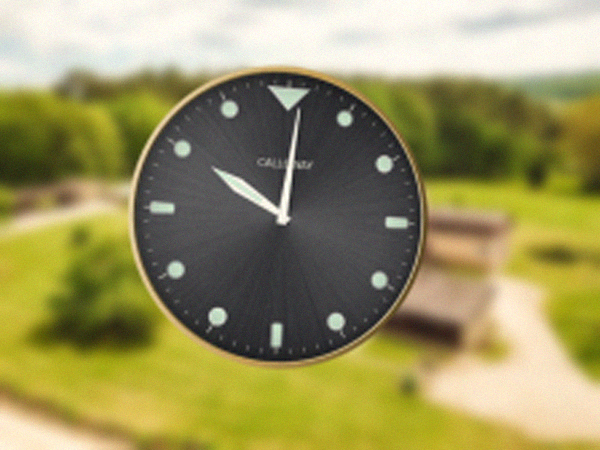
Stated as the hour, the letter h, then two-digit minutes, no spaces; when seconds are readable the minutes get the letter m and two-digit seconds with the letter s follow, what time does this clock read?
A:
10h01
